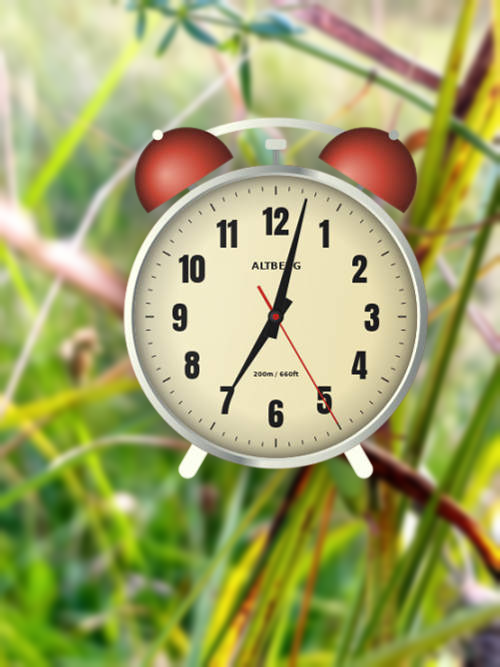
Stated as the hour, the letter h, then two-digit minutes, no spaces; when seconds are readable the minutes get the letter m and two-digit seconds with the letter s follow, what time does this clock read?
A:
7h02m25s
